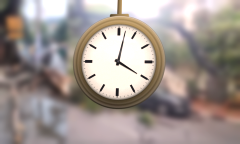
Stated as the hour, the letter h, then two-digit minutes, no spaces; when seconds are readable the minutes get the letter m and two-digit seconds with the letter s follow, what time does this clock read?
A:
4h02
